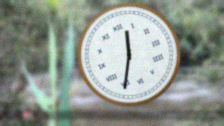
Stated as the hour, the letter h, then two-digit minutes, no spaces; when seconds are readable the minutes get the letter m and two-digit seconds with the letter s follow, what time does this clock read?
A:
12h35
